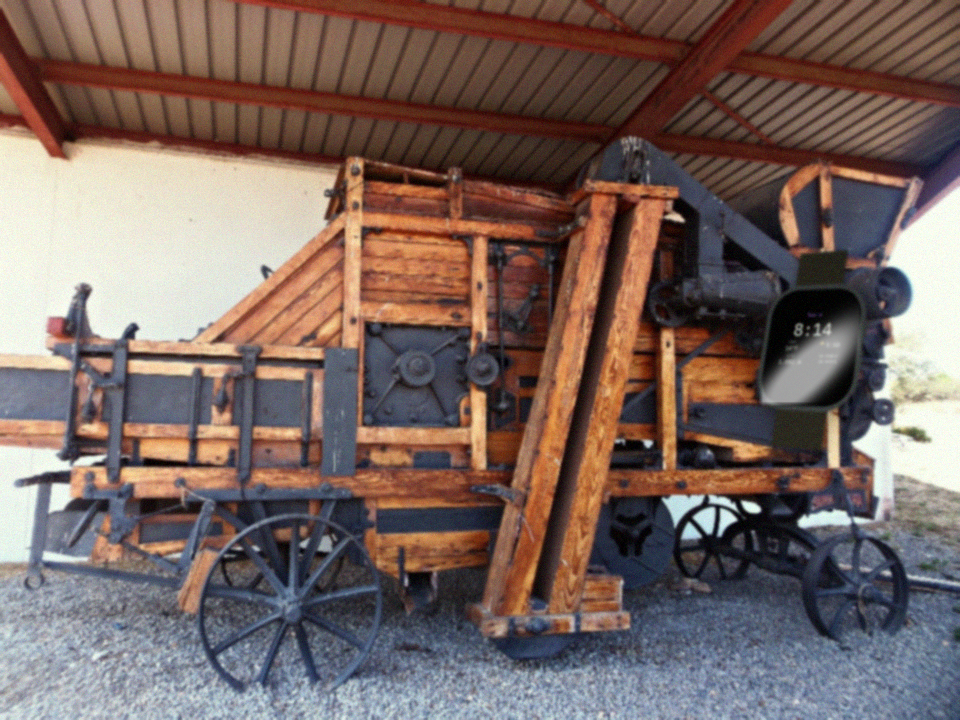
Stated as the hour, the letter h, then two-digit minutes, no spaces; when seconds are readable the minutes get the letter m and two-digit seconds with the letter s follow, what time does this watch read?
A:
8h14
